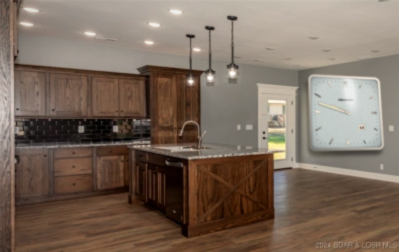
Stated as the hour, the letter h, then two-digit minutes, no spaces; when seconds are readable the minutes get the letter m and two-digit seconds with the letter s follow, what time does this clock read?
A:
9h48
